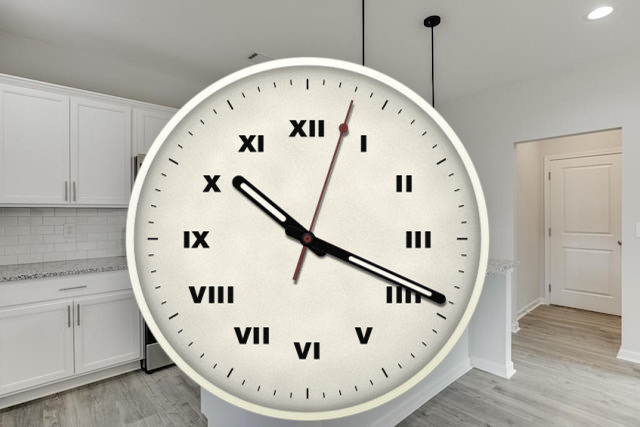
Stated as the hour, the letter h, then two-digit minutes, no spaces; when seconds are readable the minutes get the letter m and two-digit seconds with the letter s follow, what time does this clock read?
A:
10h19m03s
